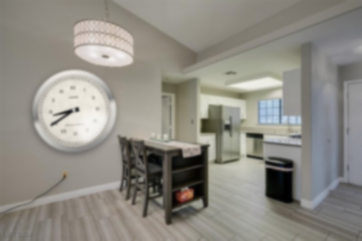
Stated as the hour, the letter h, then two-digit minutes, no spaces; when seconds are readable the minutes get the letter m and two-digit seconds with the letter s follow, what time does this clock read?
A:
8h40
